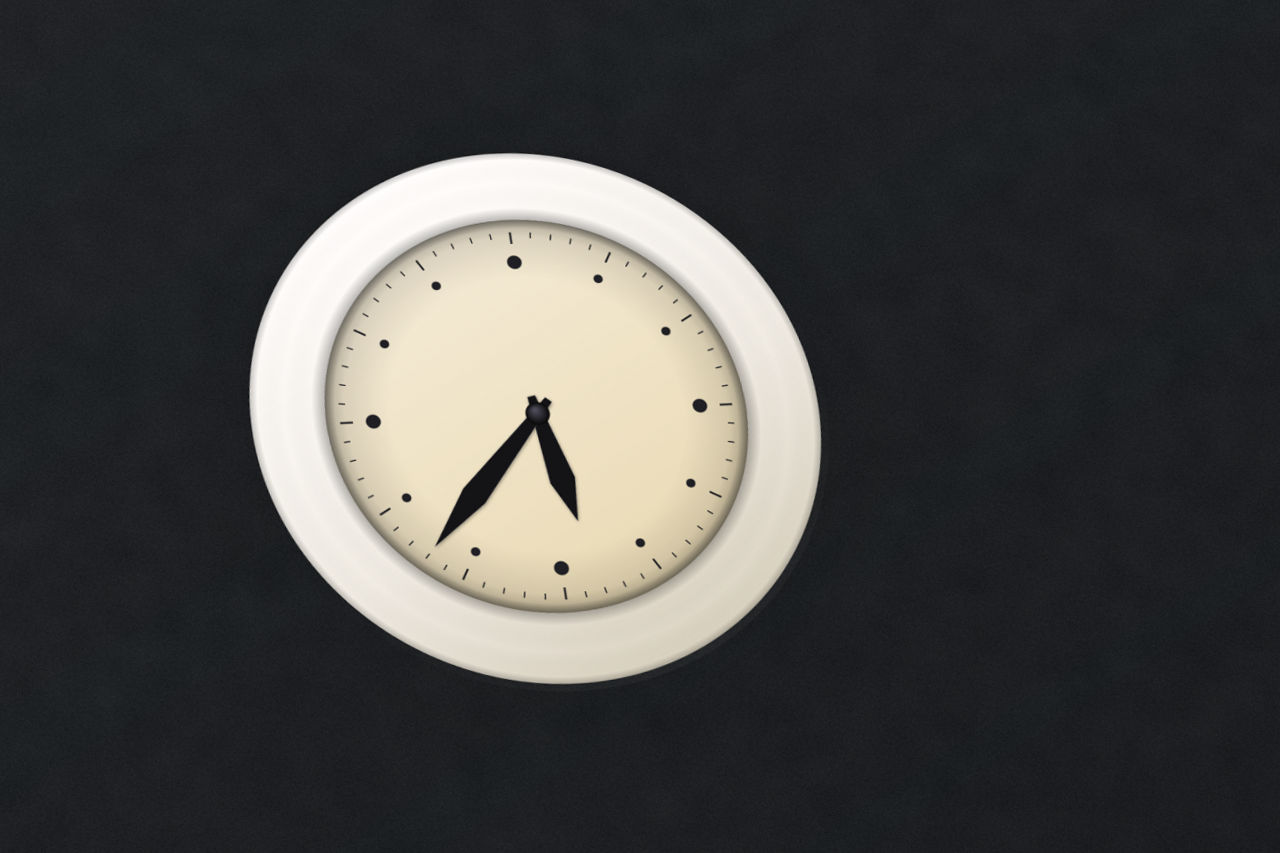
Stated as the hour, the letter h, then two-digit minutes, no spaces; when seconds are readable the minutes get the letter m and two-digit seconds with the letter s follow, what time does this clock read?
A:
5h37
